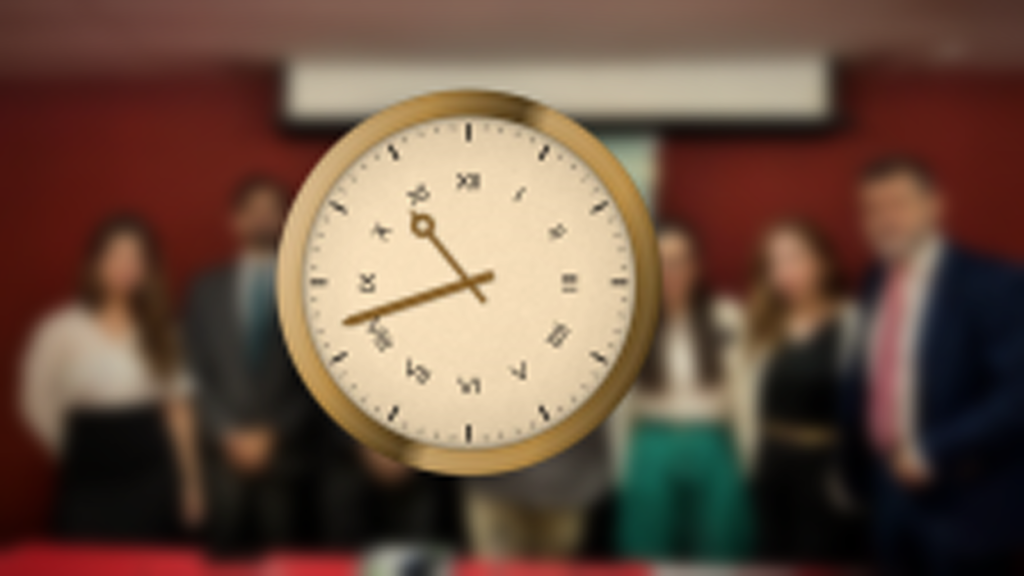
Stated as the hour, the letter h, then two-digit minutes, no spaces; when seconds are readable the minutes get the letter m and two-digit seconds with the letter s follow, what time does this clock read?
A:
10h42
